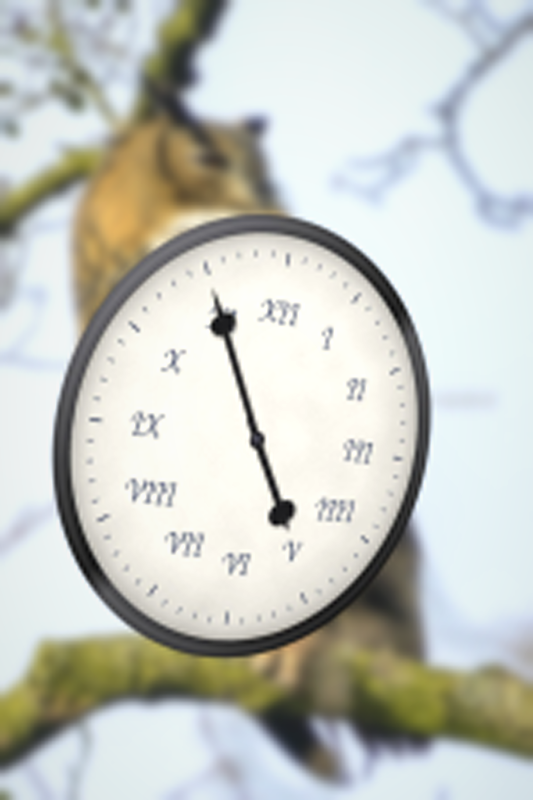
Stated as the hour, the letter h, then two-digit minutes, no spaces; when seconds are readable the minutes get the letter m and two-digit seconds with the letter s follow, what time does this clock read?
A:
4h55
